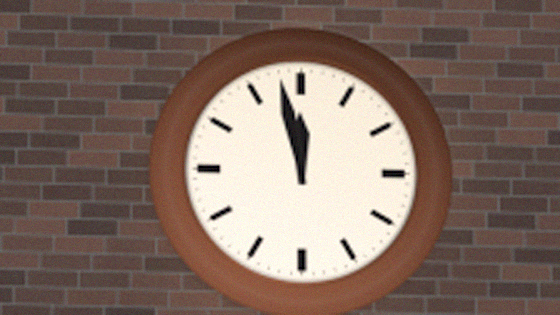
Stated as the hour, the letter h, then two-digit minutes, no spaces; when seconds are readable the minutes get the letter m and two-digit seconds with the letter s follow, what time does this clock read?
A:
11h58
